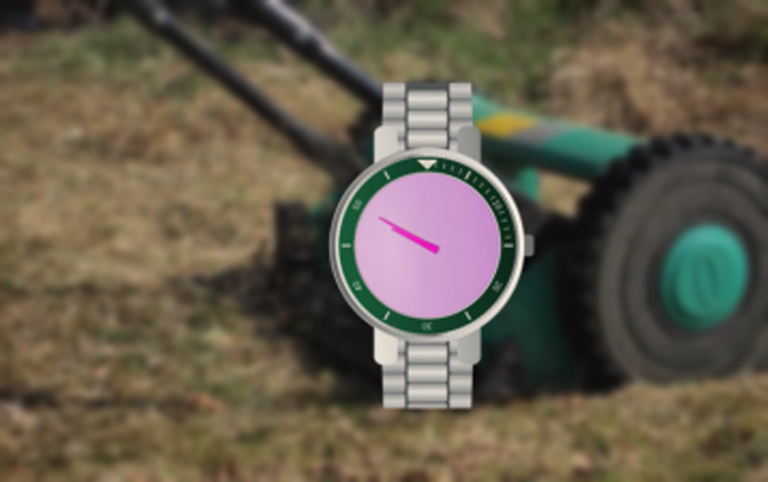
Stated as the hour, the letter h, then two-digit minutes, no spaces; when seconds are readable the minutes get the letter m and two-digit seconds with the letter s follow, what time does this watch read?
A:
9h50
